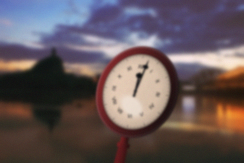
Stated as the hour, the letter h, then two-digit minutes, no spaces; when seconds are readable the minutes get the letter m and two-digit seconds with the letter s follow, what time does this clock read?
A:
12h02
